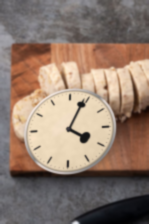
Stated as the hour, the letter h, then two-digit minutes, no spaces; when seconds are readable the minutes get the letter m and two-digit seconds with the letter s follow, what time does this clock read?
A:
4h04
